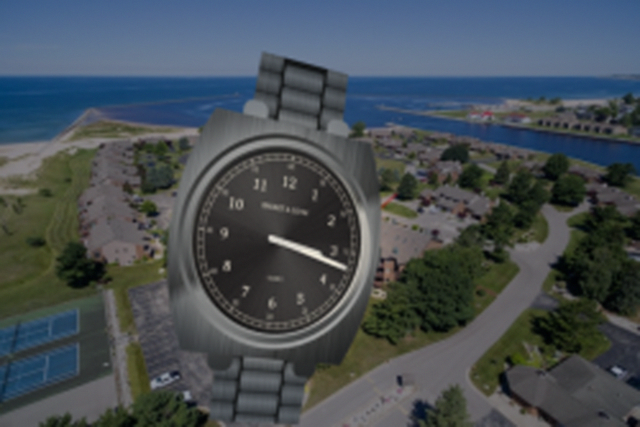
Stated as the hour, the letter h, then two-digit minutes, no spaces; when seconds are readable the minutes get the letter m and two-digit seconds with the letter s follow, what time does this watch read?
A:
3h17
